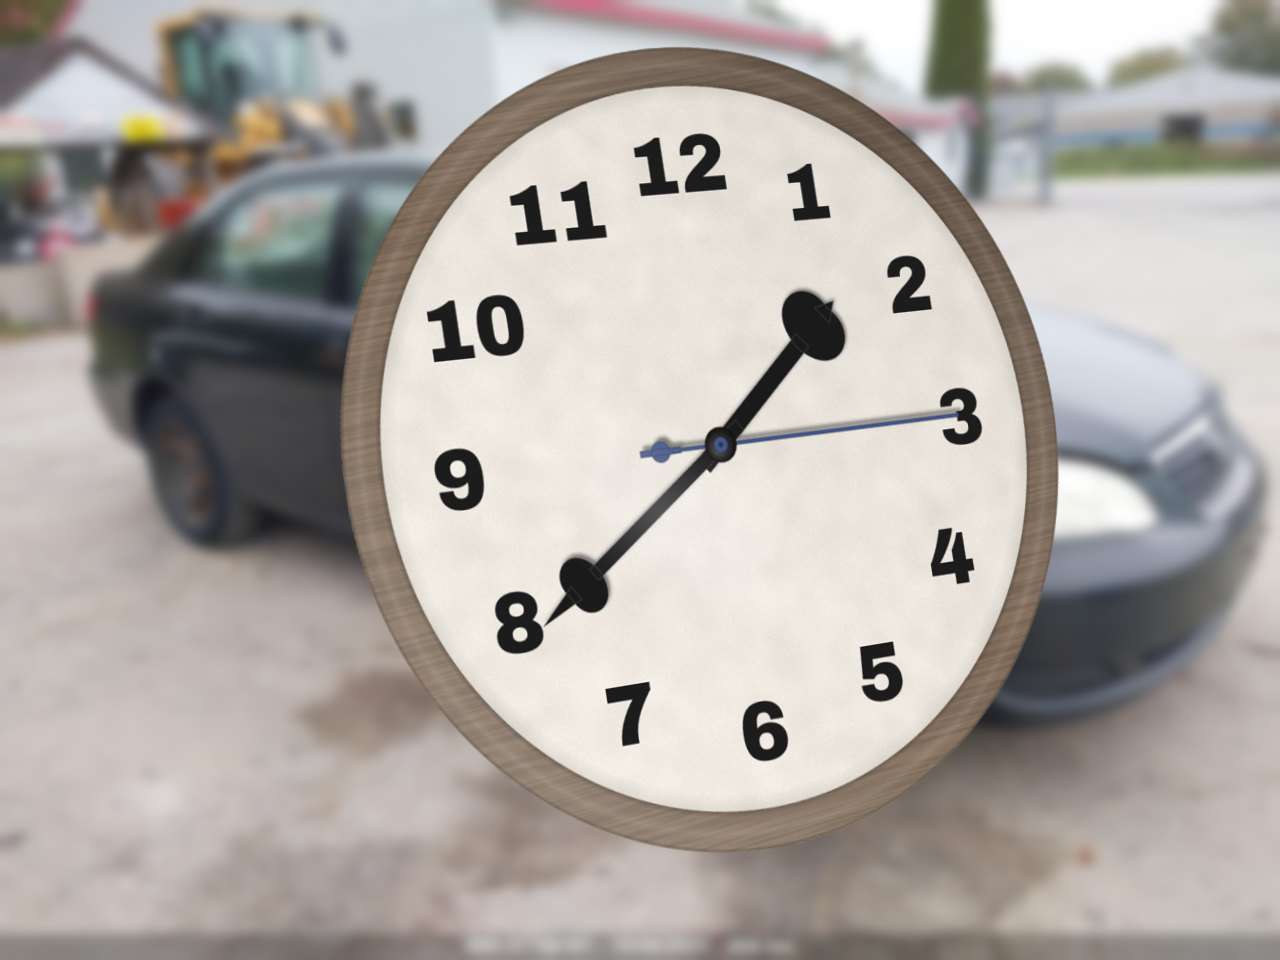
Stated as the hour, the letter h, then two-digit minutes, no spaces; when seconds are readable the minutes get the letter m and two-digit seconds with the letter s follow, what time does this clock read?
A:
1h39m15s
